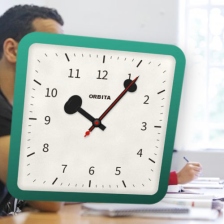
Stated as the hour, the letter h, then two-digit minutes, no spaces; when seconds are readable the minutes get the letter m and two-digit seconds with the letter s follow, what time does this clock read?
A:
10h06m06s
